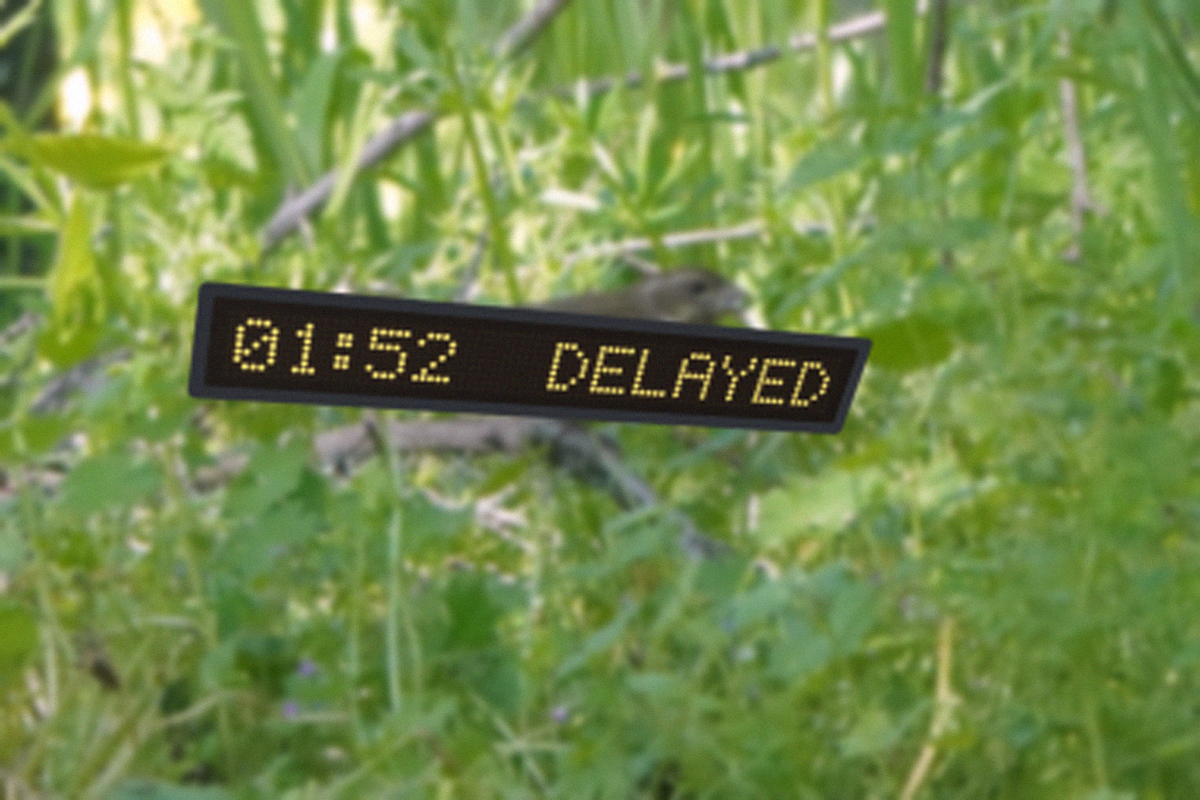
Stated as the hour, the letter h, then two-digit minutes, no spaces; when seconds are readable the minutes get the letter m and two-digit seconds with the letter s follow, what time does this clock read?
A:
1h52
